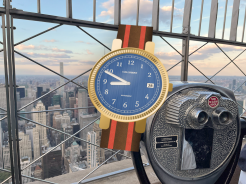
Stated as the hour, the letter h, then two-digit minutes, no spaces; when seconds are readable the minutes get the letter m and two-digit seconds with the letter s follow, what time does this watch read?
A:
8h49
